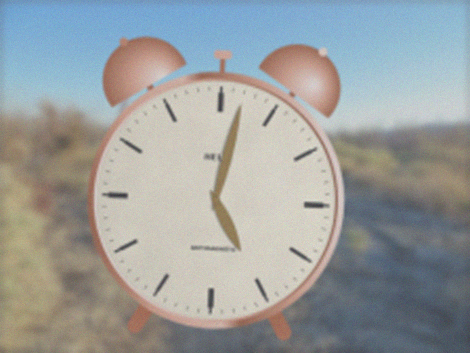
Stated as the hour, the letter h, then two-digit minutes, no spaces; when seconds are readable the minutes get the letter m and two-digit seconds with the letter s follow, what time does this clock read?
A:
5h02
